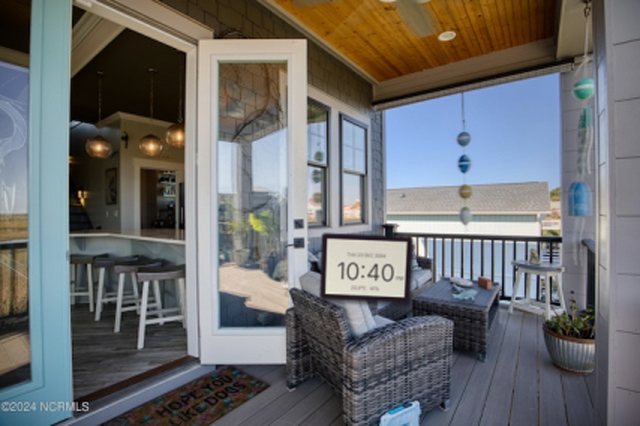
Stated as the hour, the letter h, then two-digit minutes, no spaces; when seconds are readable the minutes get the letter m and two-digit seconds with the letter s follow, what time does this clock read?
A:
10h40
